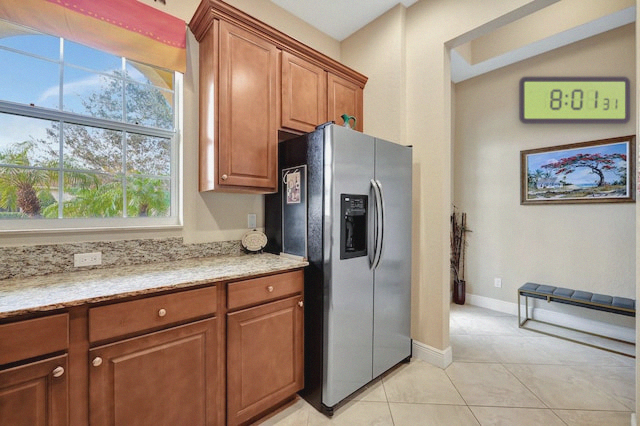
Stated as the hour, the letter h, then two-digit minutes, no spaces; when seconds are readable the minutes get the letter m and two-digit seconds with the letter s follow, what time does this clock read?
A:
8h01m31s
